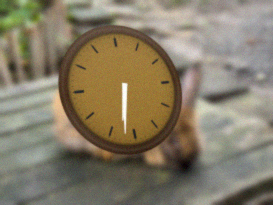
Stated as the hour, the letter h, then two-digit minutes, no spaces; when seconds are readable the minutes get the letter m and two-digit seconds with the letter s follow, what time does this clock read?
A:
6h32
